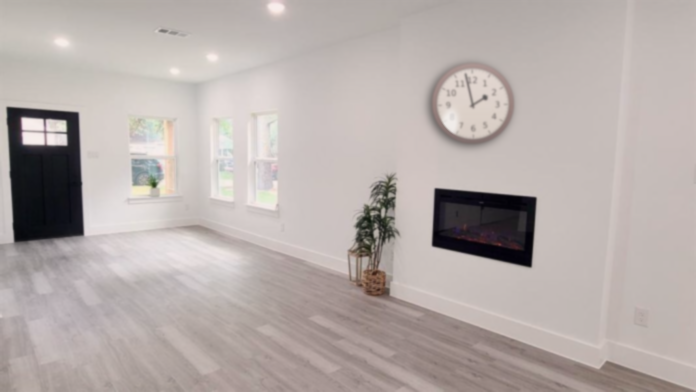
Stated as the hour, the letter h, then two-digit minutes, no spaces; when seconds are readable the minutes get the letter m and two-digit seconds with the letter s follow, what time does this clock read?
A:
1h58
